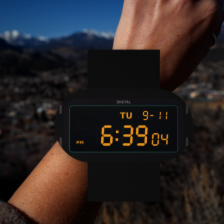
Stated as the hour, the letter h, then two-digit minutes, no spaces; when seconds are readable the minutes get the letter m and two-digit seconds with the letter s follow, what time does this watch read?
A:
6h39m04s
